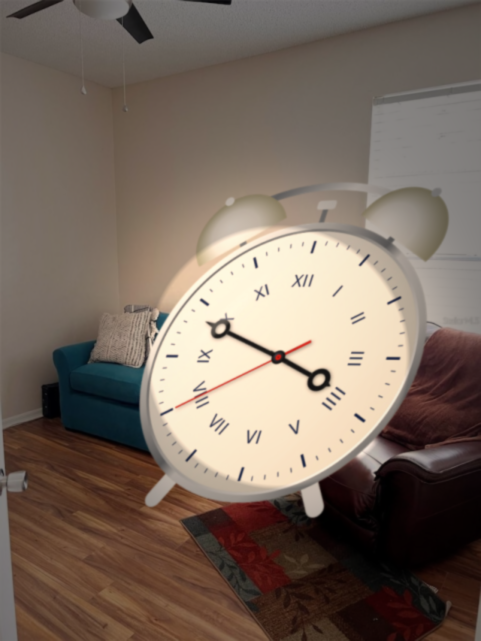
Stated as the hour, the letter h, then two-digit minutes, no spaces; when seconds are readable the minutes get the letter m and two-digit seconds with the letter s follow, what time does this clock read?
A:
3h48m40s
